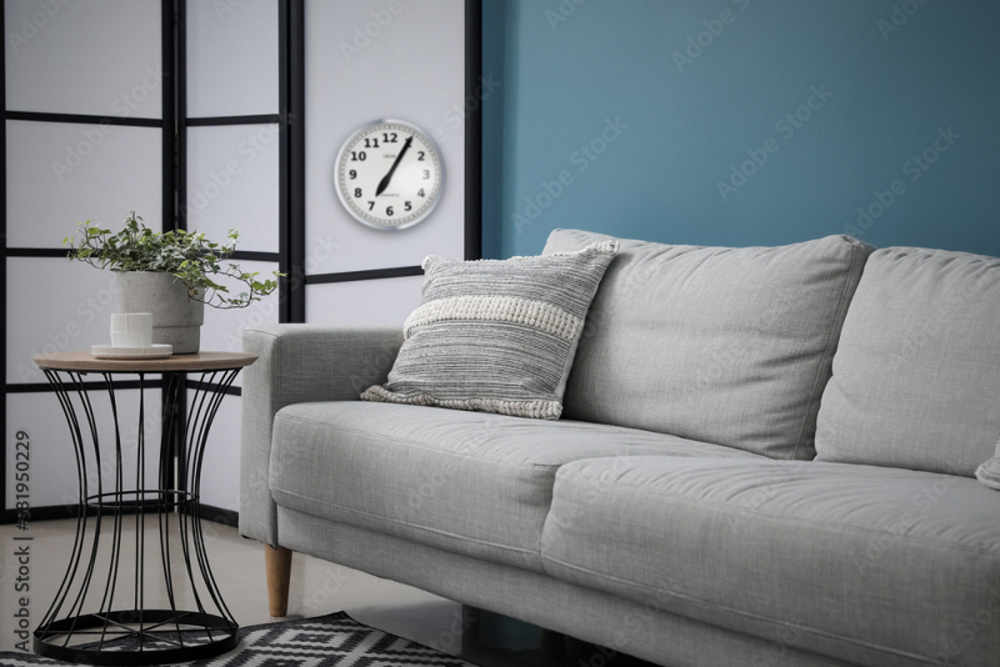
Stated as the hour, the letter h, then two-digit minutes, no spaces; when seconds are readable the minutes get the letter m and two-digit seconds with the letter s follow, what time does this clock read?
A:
7h05
